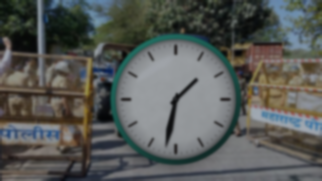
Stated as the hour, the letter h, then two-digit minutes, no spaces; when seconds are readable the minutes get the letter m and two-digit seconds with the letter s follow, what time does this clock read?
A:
1h32
